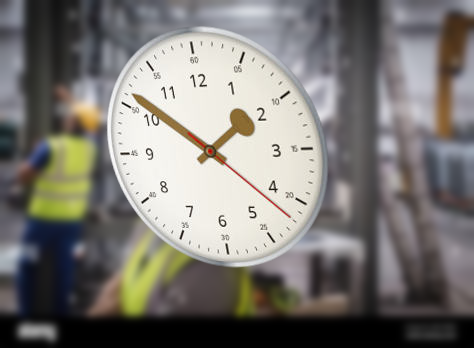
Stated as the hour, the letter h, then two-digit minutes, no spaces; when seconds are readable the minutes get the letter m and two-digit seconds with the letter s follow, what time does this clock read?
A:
1h51m22s
